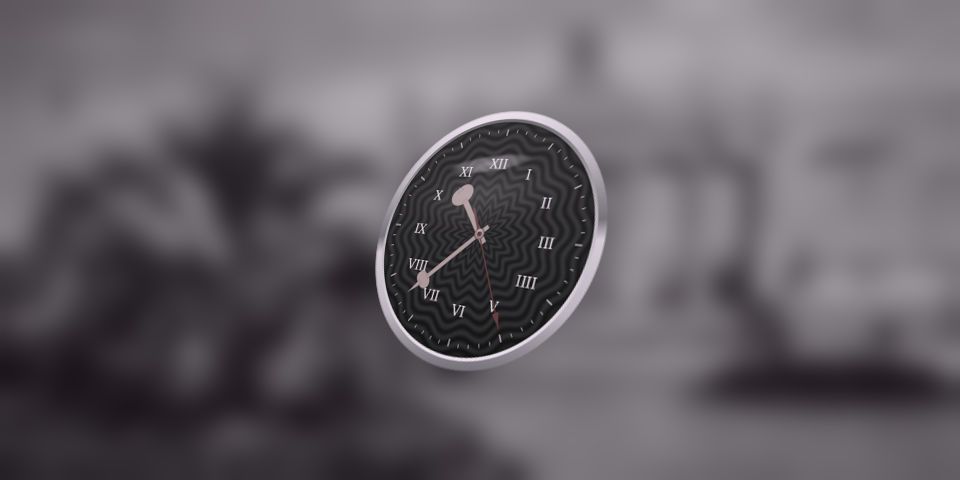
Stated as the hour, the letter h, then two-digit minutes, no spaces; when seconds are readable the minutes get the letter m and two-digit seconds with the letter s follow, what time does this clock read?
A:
10h37m25s
